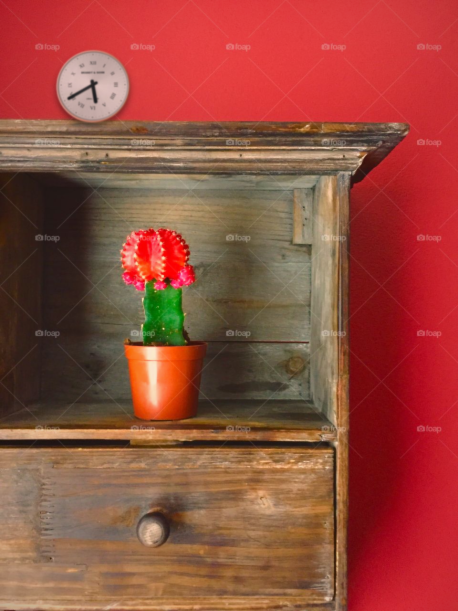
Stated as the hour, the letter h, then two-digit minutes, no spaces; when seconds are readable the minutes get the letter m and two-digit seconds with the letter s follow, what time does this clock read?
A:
5h40
